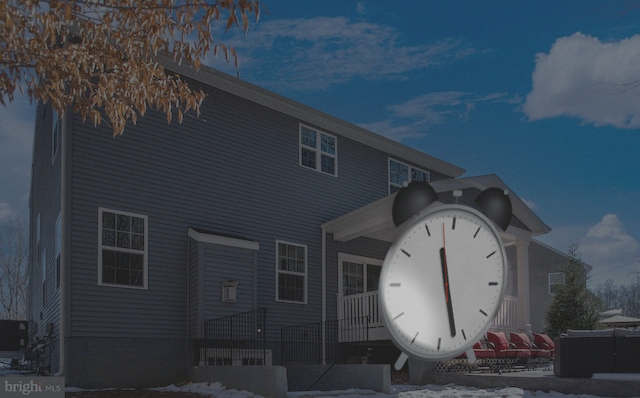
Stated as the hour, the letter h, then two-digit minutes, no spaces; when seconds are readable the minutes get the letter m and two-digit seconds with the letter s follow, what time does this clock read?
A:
11h26m58s
